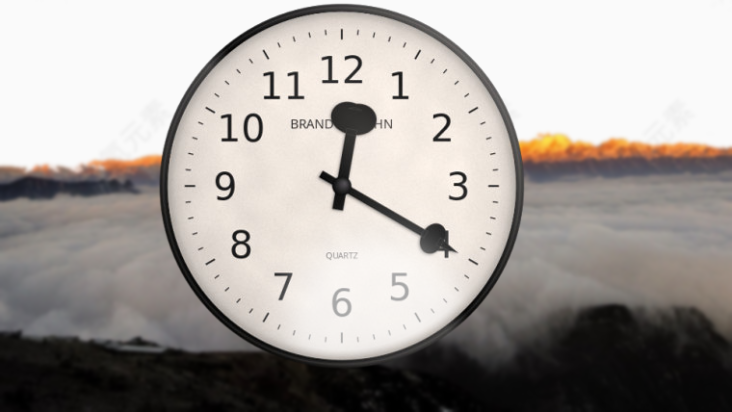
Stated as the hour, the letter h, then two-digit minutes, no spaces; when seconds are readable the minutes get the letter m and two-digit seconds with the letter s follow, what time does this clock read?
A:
12h20
